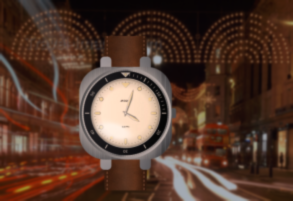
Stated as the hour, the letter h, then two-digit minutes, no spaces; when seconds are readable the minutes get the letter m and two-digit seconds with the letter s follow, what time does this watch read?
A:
4h03
